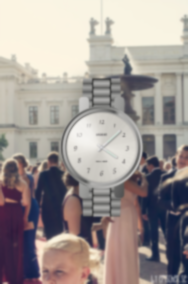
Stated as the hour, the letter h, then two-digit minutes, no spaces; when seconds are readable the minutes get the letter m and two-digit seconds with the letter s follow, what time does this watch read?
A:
4h08
